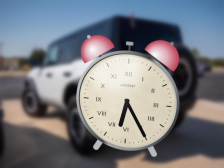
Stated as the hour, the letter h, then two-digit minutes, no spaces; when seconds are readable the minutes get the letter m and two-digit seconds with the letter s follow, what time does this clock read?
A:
6h25
